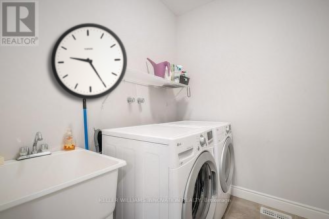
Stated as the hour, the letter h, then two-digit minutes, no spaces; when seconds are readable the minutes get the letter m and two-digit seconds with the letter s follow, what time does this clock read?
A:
9h25
